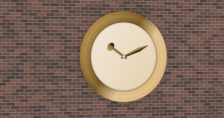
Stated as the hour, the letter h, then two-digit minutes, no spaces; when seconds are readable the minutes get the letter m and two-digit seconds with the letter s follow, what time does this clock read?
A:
10h11
